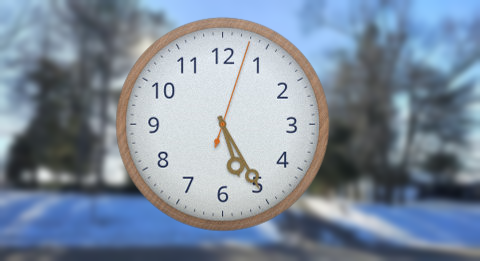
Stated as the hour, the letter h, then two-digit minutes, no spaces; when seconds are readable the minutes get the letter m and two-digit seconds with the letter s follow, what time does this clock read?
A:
5h25m03s
